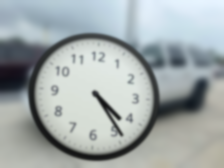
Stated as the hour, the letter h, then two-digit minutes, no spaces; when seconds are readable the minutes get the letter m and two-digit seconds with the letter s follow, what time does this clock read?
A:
4h24
